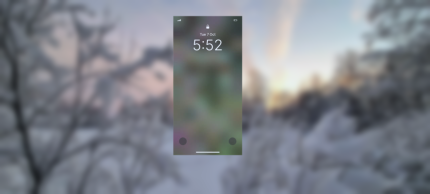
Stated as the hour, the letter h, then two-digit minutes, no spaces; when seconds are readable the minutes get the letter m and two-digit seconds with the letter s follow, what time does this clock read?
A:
5h52
